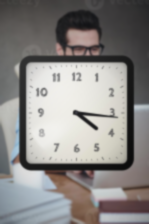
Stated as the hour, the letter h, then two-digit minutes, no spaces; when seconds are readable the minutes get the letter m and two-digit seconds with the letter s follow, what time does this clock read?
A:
4h16
